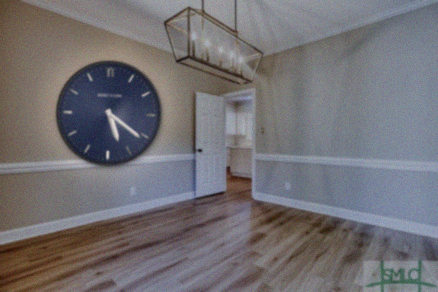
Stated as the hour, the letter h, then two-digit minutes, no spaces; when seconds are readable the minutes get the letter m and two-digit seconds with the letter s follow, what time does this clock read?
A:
5h21
